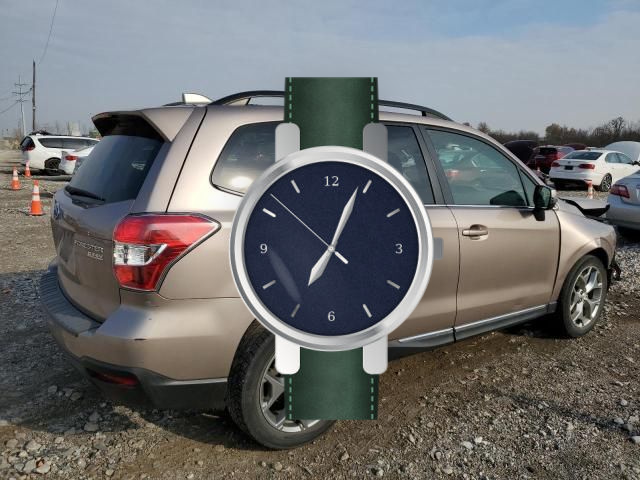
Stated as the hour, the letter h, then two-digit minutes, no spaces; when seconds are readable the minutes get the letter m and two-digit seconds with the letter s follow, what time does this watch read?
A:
7h03m52s
